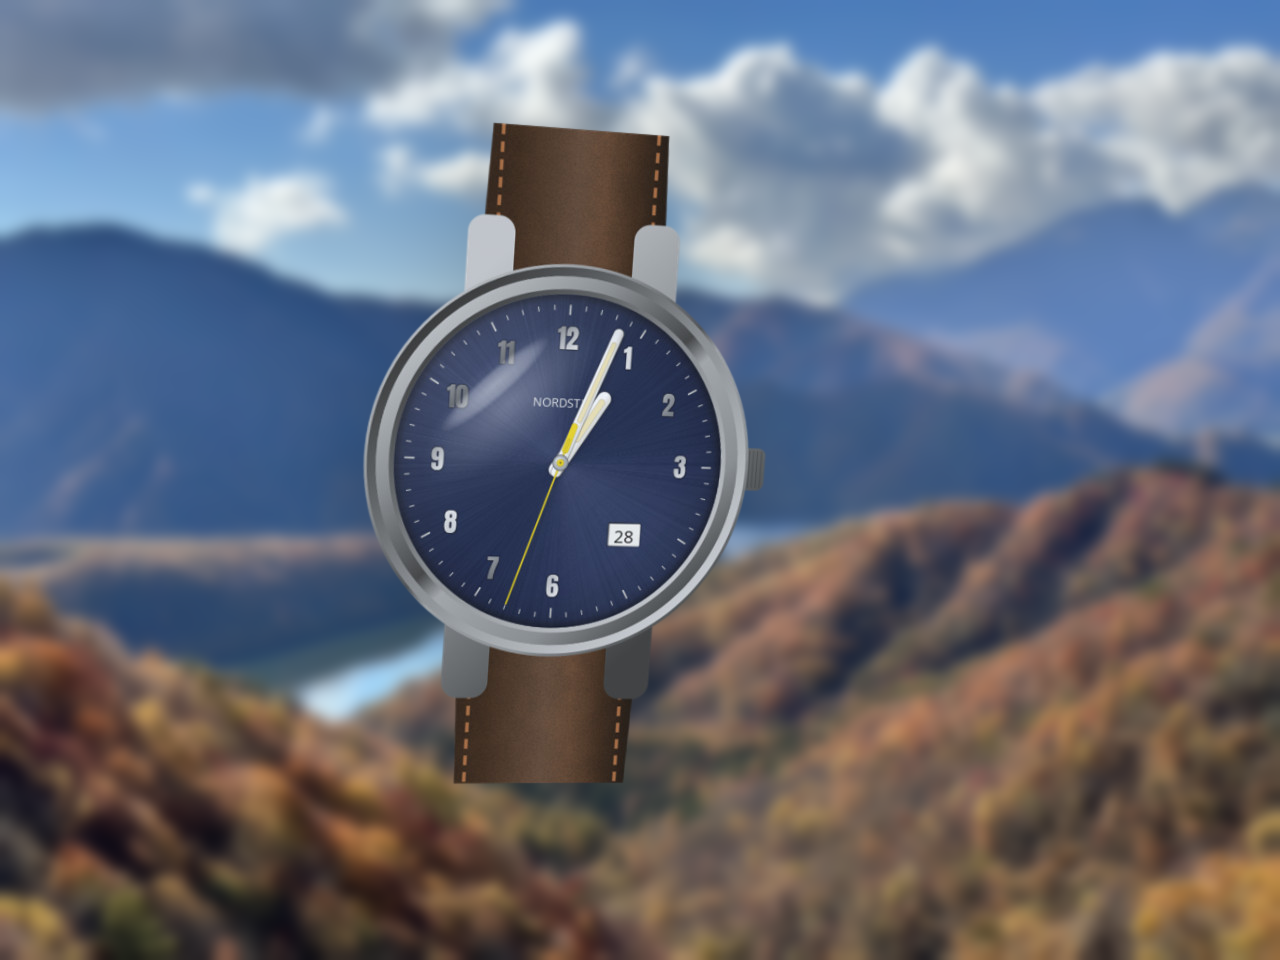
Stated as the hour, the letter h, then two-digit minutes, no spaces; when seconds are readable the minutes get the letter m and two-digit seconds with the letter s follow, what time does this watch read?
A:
1h03m33s
